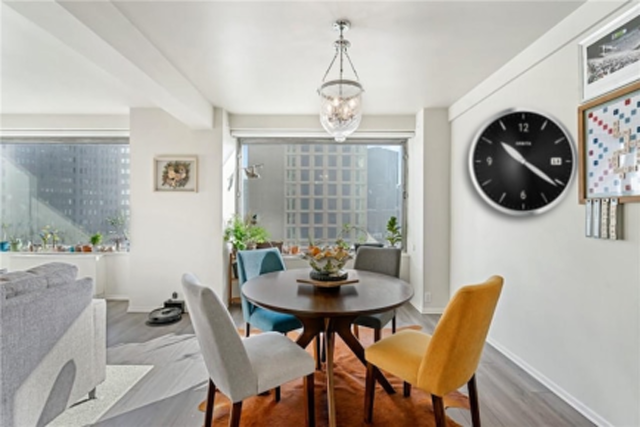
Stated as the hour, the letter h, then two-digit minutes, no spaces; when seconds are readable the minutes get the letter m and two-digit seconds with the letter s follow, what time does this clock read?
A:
10h21
